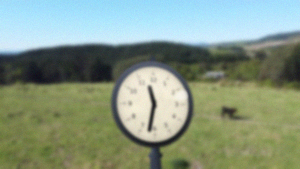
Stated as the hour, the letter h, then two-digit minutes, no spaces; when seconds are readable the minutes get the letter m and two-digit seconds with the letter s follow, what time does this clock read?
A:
11h32
